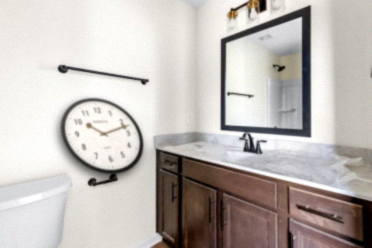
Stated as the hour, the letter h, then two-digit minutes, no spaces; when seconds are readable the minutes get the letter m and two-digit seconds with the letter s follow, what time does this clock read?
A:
10h12
